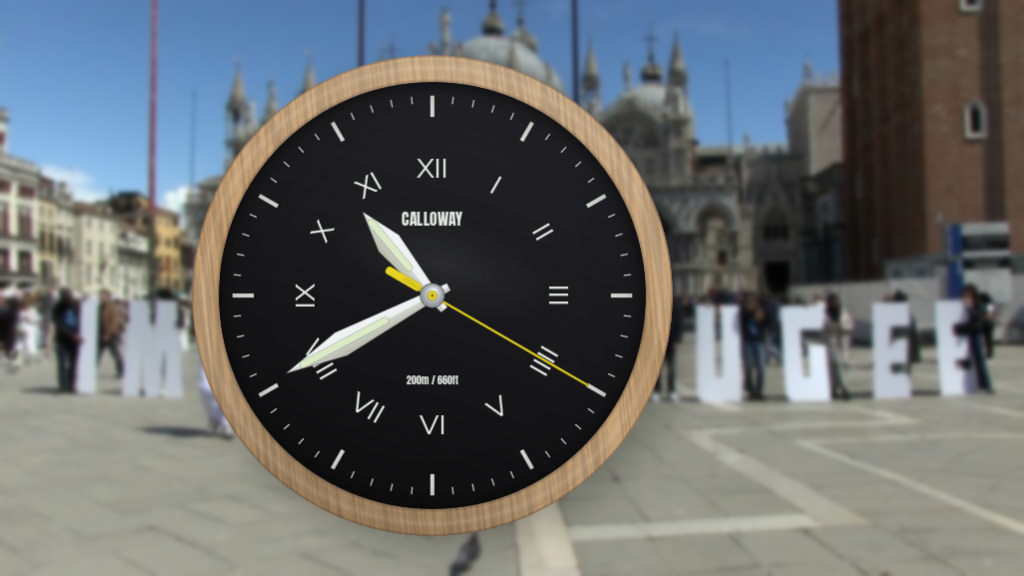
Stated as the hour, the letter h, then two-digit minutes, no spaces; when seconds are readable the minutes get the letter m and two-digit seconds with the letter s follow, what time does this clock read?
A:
10h40m20s
